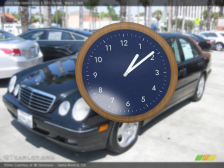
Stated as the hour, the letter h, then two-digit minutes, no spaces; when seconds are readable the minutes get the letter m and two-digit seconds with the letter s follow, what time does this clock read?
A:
1h09
